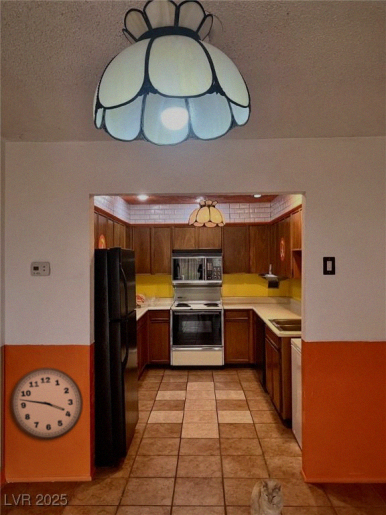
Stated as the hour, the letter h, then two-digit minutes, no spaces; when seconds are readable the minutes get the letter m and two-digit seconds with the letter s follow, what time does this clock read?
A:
3h47
